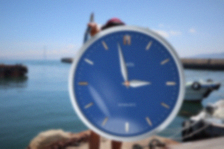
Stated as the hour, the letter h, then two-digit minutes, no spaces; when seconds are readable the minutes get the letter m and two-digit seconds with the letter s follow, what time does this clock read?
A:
2h58
